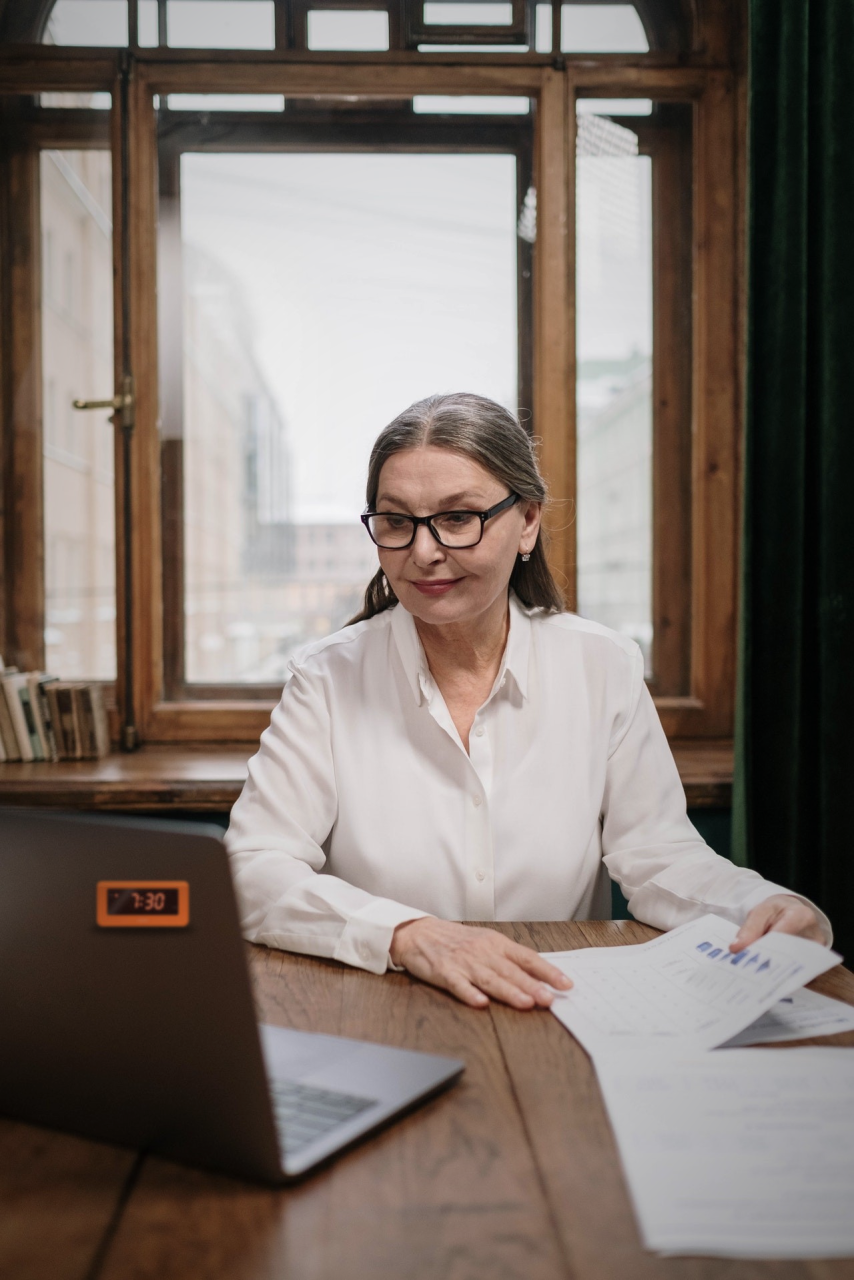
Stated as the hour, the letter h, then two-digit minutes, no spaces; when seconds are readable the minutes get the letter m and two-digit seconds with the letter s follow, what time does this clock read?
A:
7h30
